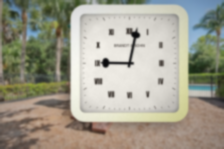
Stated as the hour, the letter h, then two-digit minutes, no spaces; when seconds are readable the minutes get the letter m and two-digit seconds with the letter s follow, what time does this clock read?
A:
9h02
